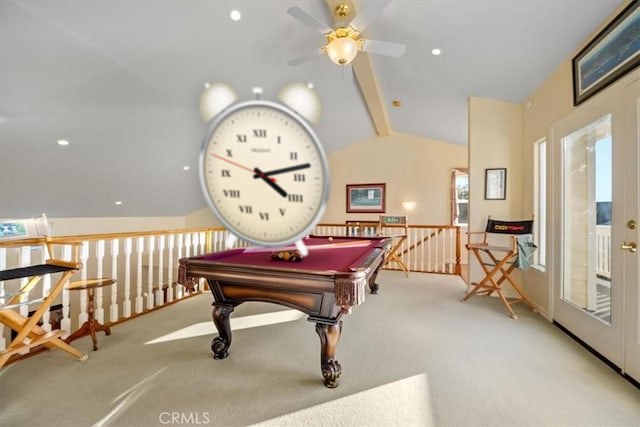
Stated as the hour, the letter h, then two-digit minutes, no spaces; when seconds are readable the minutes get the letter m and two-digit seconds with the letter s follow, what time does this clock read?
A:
4h12m48s
